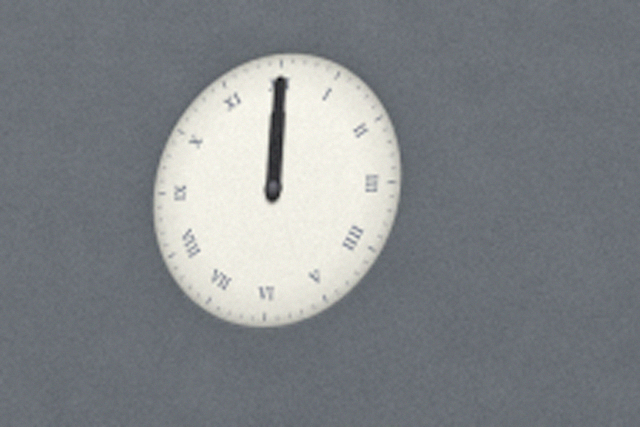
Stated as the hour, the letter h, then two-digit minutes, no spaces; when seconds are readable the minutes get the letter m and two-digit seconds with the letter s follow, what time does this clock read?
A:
12h00
